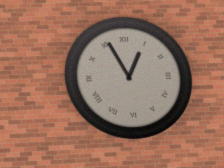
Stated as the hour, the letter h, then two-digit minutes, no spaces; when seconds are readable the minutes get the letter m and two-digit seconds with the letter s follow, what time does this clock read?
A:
12h56
